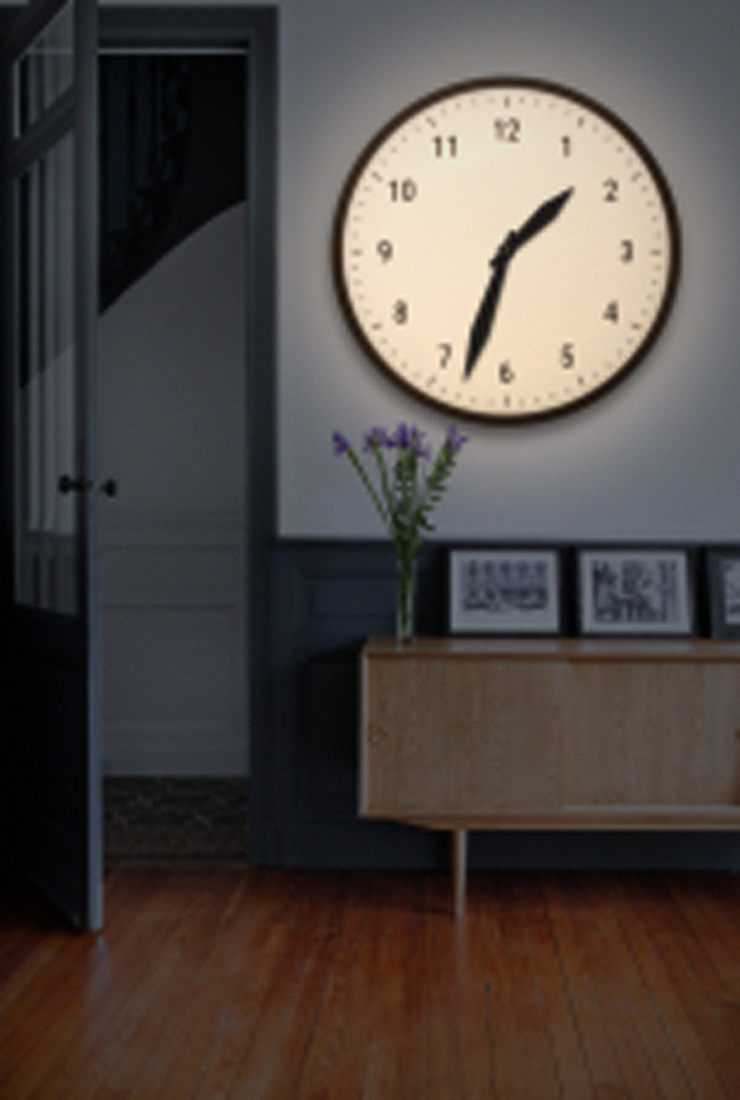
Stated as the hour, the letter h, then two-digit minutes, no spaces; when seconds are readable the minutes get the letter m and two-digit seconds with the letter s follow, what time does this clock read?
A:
1h33
